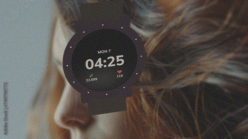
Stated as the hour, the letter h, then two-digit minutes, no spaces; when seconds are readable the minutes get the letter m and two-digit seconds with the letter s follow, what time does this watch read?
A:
4h25
